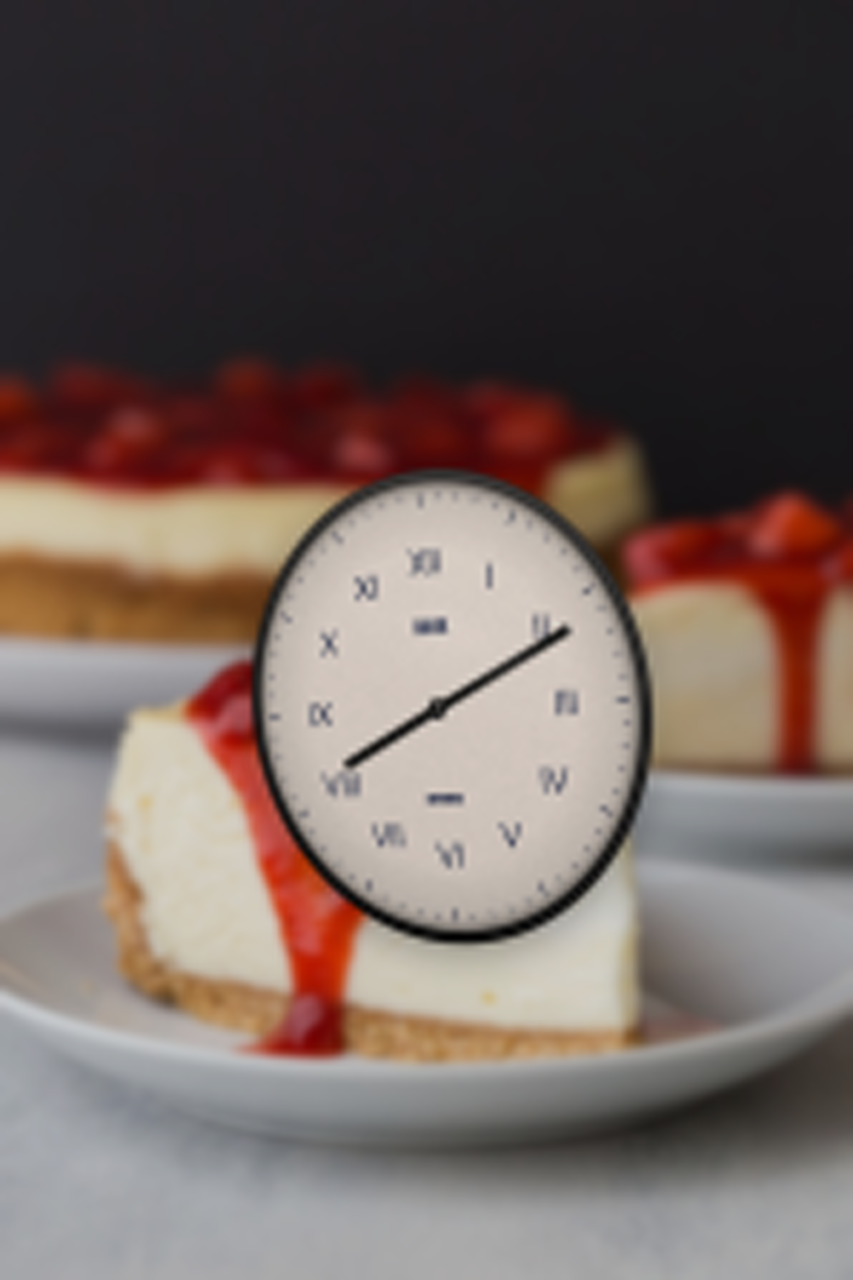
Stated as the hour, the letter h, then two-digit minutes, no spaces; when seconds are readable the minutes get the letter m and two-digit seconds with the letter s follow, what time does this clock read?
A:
8h11
